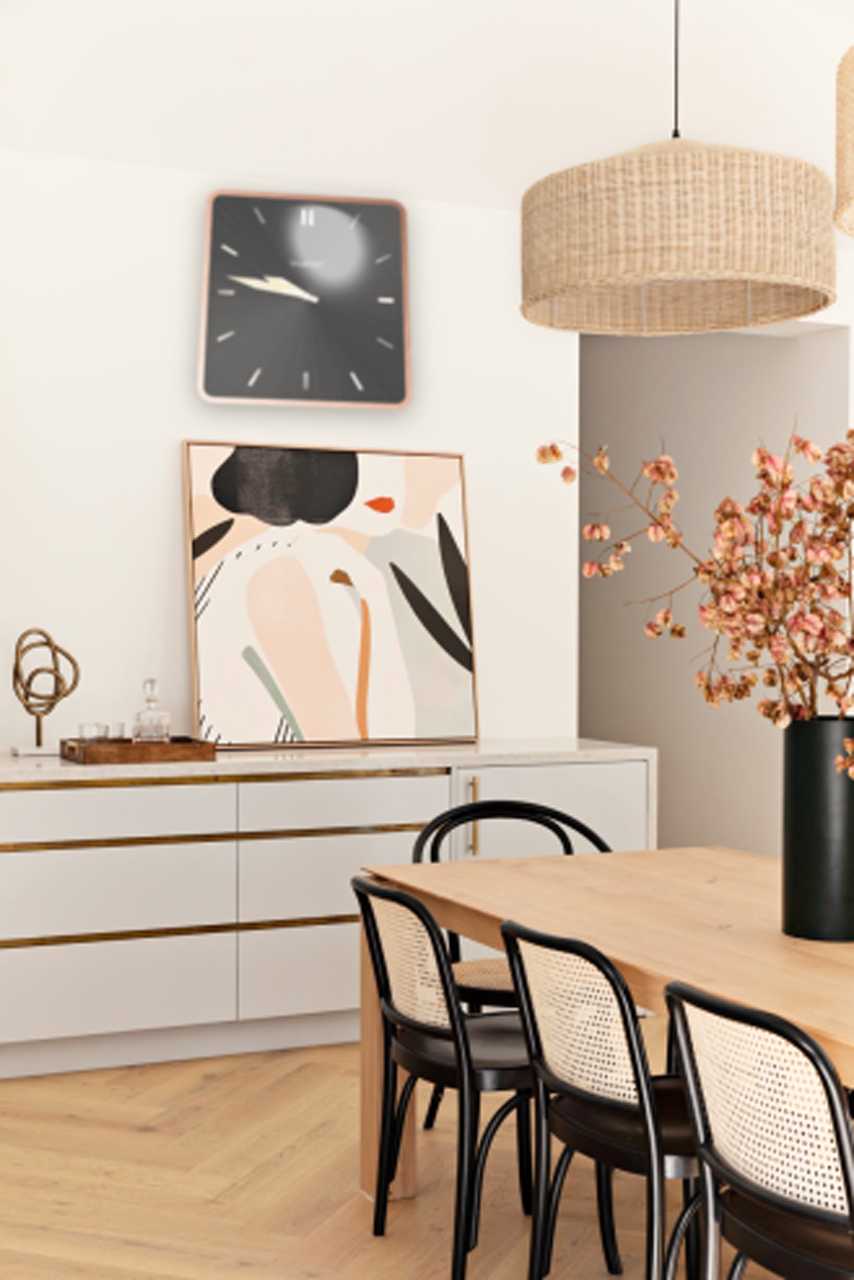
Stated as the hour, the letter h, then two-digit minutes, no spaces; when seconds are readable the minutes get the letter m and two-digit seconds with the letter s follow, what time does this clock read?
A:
9h47
